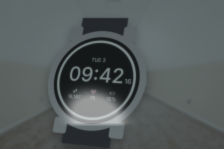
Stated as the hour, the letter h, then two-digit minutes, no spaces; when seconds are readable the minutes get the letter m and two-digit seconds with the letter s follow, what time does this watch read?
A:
9h42
